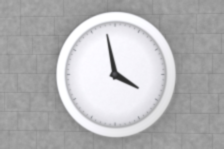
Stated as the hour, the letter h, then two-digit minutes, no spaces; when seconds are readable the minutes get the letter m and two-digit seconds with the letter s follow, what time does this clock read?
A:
3h58
